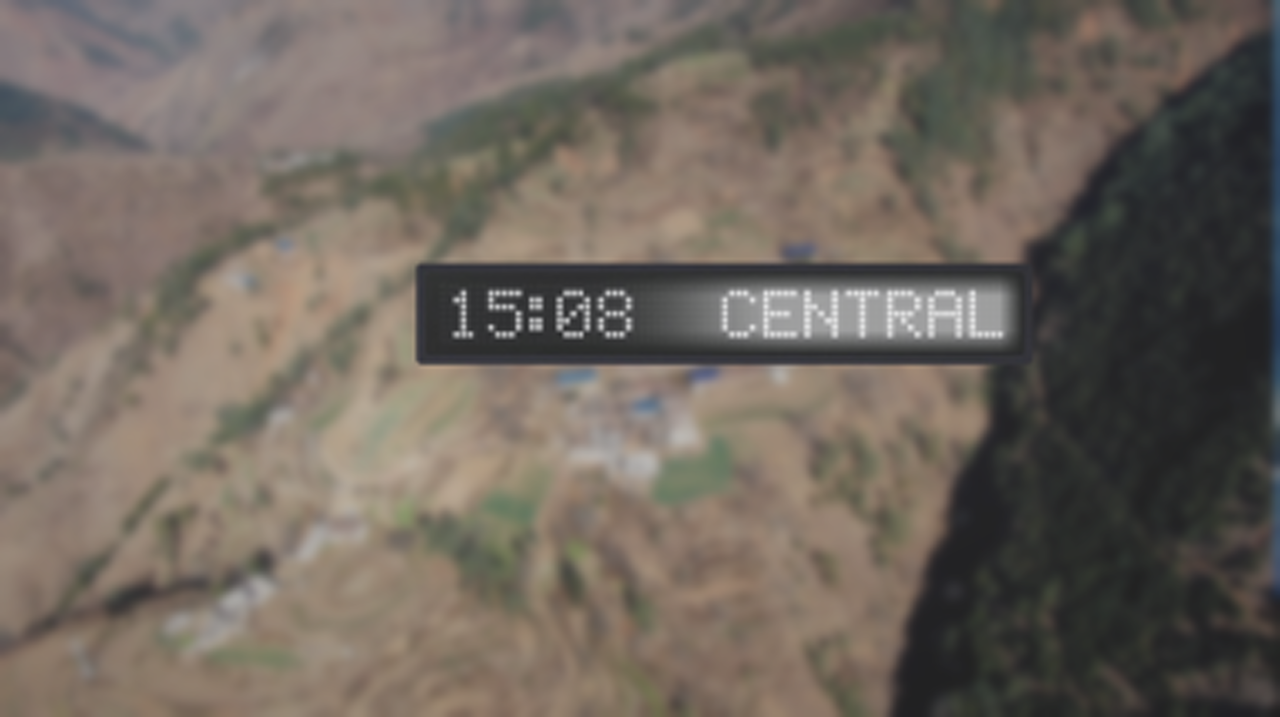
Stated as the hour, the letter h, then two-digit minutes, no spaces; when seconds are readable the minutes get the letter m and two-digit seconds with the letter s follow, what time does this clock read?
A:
15h08
